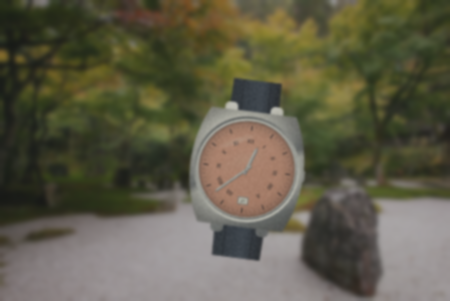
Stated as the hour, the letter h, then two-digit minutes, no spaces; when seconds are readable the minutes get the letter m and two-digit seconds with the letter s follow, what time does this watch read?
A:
12h38
